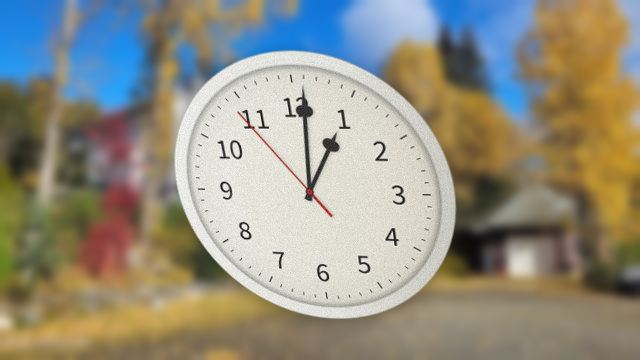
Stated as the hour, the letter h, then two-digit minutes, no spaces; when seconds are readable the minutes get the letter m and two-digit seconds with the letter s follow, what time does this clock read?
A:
1h00m54s
